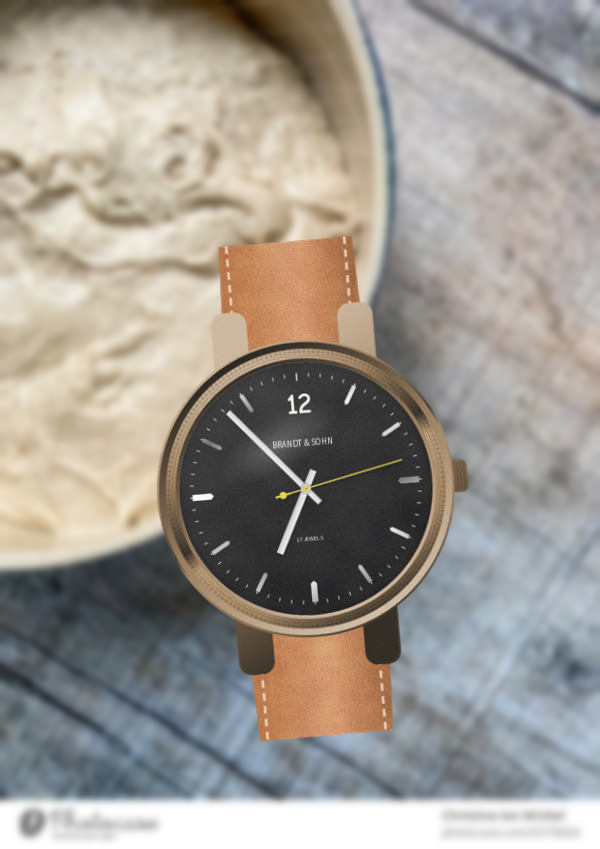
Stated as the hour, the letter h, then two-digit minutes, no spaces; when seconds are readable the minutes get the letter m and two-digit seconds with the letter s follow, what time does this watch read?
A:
6h53m13s
